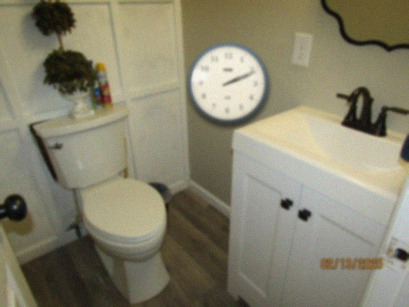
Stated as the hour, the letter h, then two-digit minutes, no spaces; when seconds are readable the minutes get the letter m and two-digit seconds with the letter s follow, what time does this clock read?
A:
2h11
